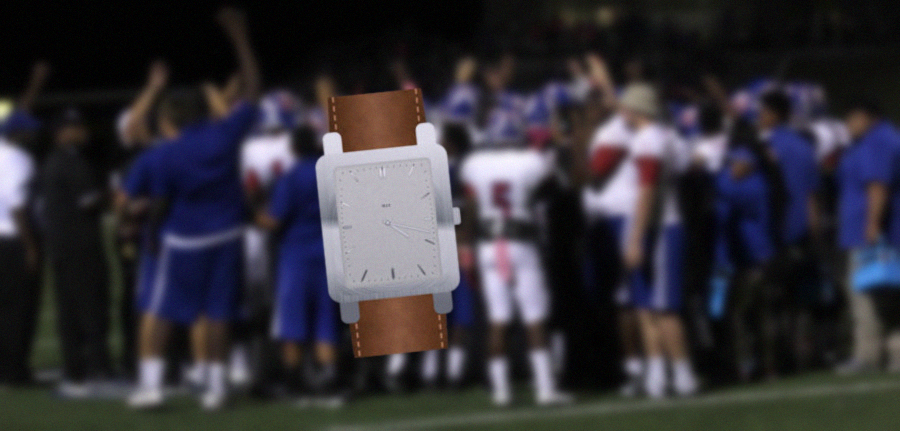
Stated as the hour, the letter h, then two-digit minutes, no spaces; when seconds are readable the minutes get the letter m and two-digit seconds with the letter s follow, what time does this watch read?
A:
4h18
